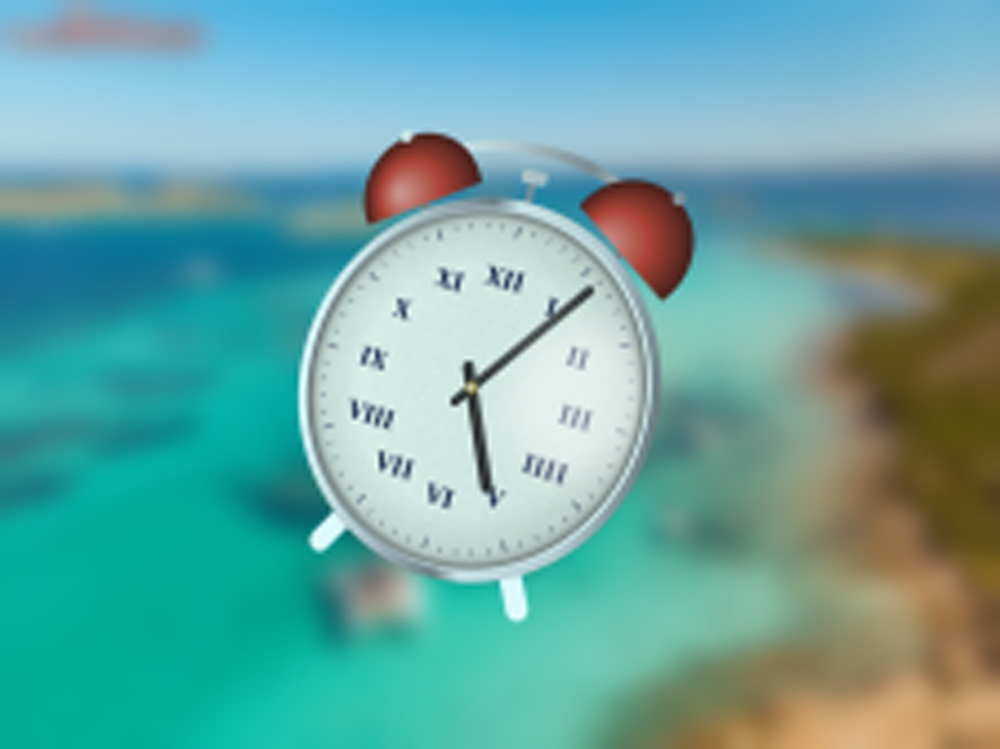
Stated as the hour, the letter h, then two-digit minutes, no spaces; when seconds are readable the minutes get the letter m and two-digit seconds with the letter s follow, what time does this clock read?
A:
5h06
